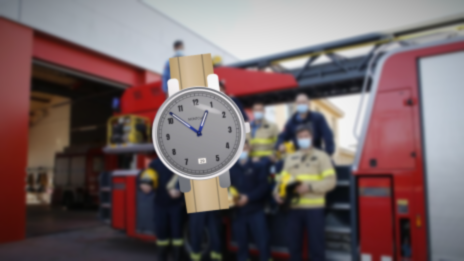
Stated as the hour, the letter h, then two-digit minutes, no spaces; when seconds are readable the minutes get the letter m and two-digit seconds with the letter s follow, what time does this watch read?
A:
12h52
